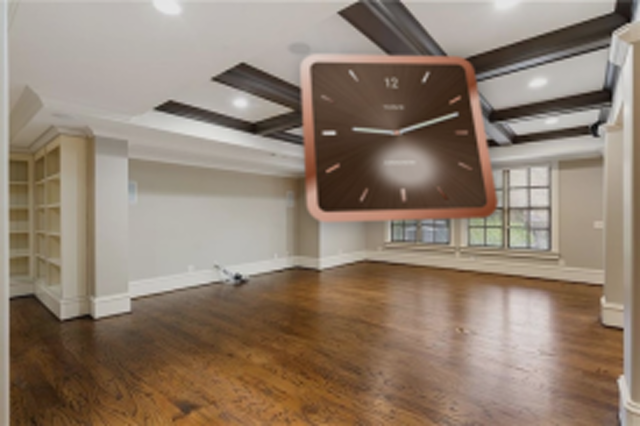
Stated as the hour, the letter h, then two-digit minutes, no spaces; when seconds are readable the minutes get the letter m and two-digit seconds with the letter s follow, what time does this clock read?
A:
9h12
